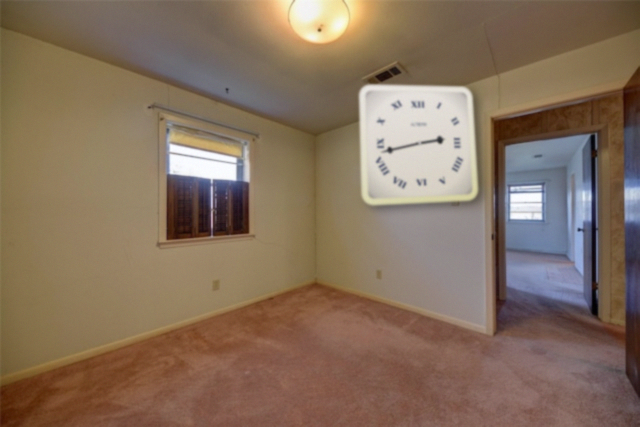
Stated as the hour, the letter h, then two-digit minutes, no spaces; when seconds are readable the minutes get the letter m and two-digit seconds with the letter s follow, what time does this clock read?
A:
2h43
